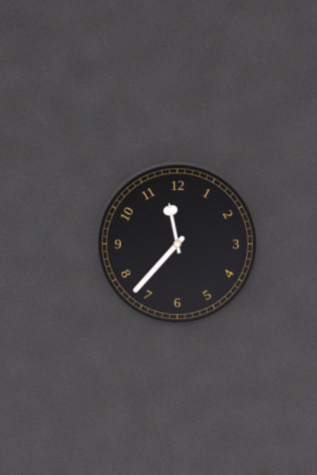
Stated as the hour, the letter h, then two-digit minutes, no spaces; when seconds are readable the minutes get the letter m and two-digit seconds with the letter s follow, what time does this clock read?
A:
11h37
